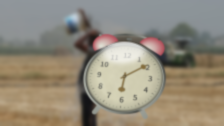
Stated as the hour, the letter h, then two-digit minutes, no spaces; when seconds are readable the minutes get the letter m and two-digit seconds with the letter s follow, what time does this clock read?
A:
6h09
